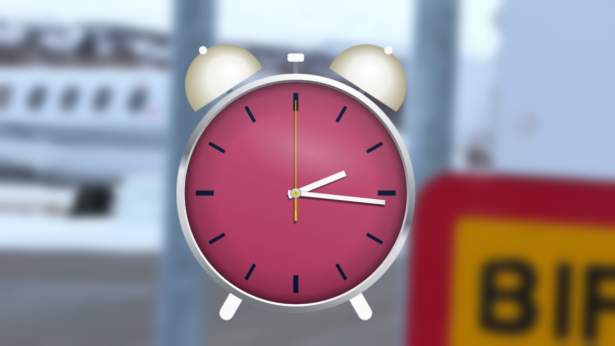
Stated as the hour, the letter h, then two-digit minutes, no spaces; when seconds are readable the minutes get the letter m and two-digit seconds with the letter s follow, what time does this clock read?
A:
2h16m00s
